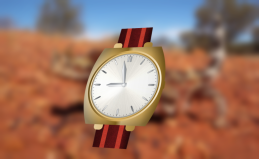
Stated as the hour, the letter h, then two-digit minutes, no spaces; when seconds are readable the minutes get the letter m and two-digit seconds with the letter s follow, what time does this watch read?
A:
8h58
